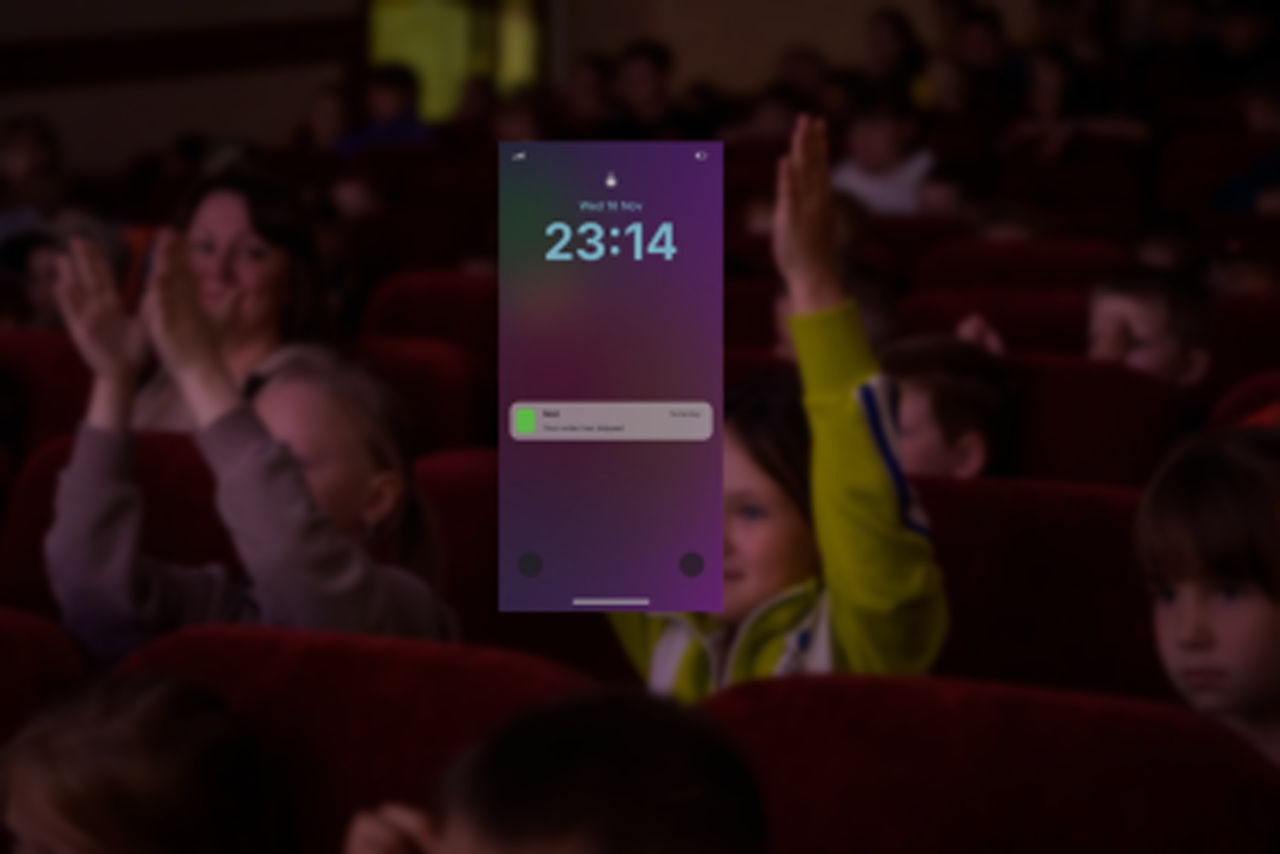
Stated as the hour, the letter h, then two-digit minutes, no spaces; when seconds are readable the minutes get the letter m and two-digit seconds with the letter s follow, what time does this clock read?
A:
23h14
